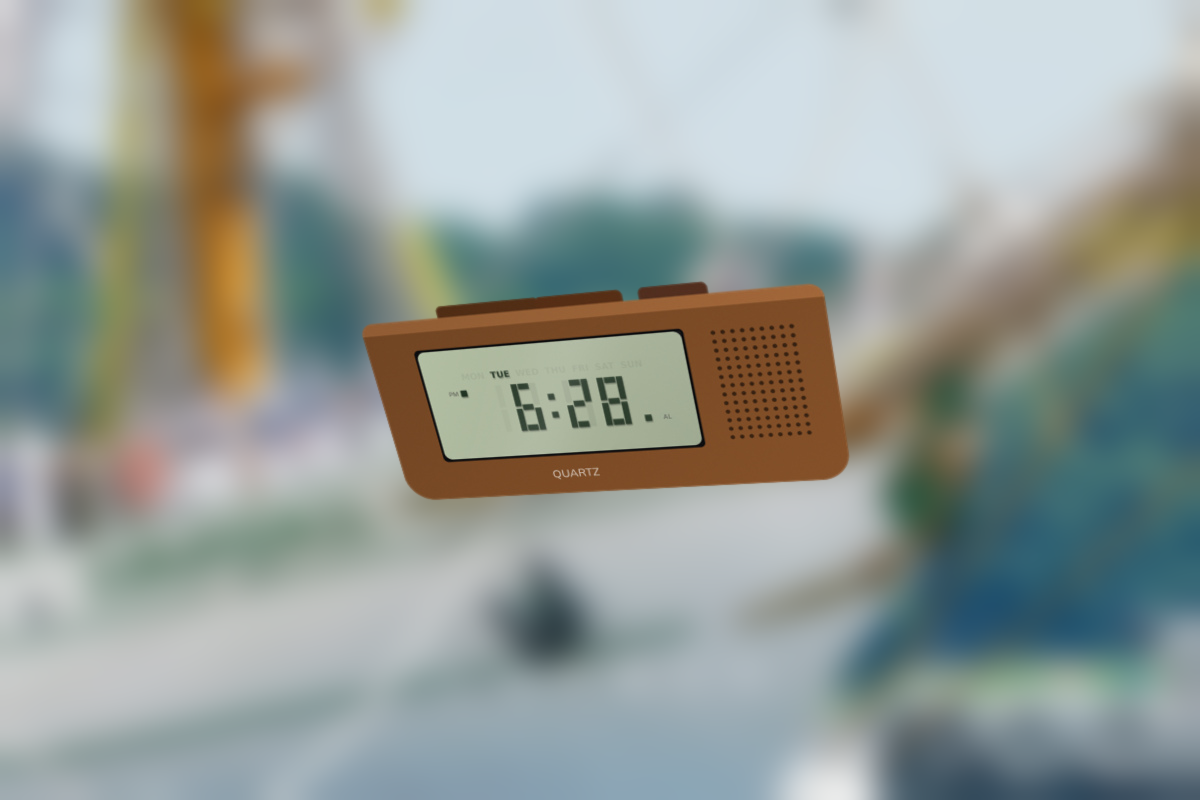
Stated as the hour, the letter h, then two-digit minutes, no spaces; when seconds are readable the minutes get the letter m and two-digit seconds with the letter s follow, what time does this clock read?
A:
6h28
